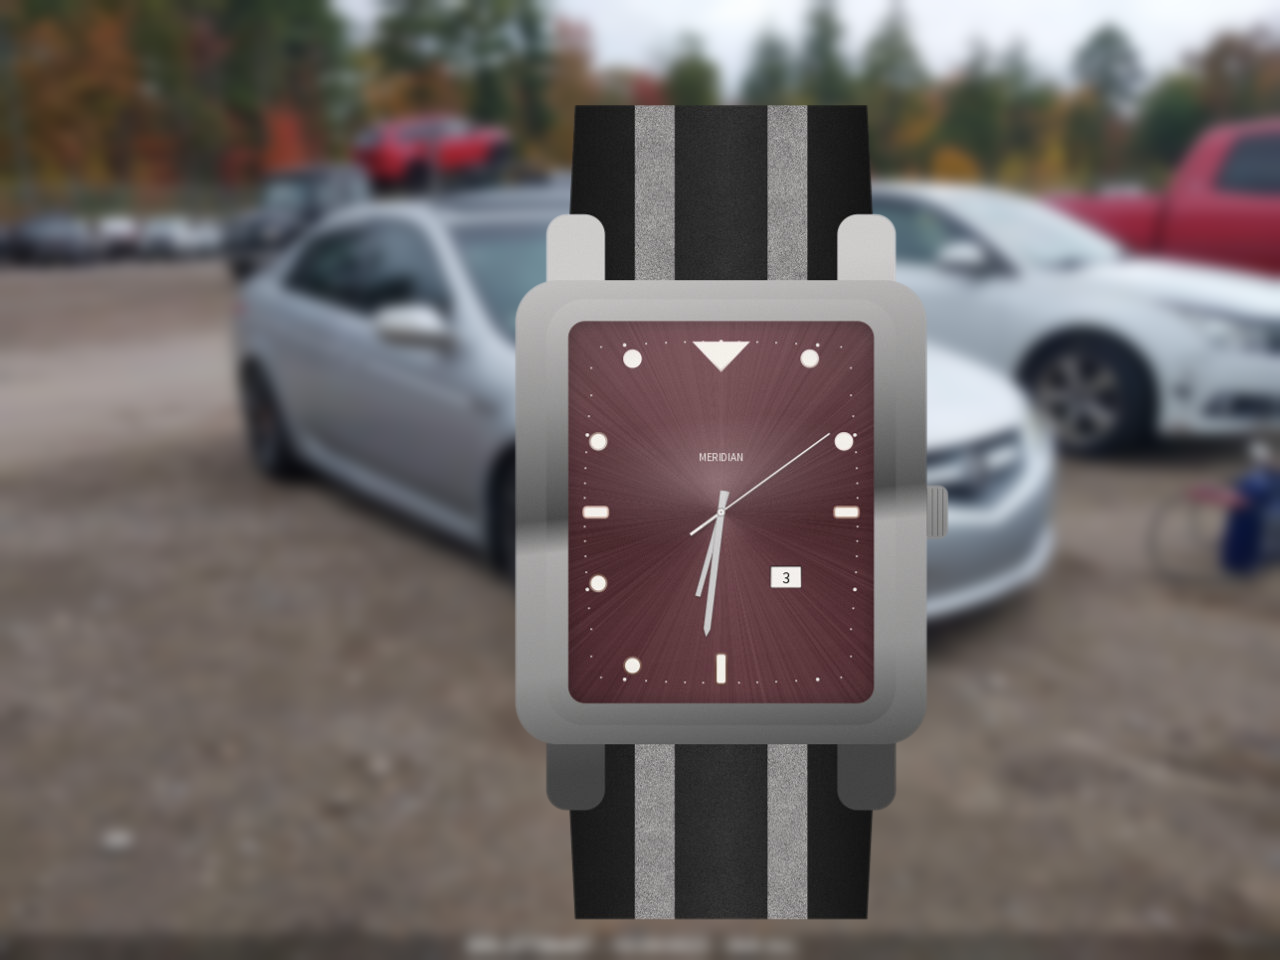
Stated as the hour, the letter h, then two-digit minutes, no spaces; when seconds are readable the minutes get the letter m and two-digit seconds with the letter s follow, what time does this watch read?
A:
6h31m09s
